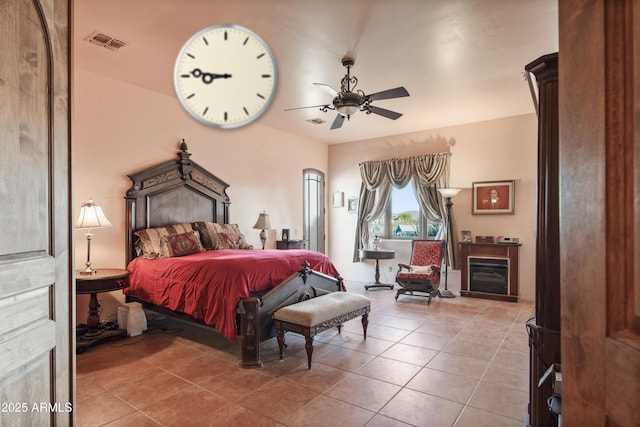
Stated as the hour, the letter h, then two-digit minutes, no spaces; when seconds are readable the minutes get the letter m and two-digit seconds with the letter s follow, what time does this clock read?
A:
8h46
